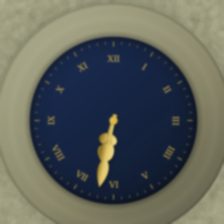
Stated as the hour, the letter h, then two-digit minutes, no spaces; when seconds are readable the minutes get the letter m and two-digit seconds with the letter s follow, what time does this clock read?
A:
6h32
